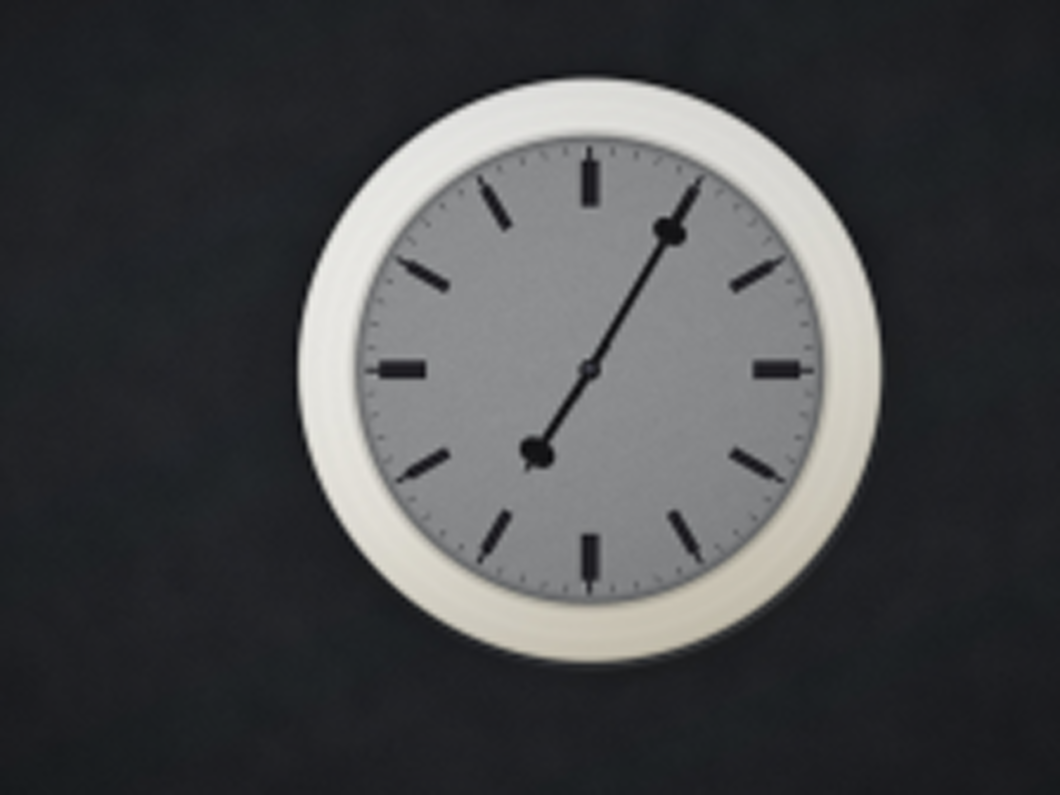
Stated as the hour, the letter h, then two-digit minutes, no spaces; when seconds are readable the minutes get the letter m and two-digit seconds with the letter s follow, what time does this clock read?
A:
7h05
